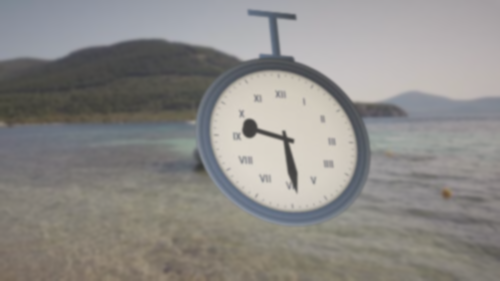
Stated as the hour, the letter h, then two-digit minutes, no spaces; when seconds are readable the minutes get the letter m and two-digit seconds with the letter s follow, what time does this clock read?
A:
9h29
